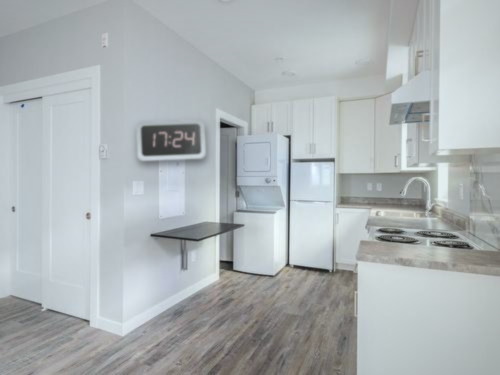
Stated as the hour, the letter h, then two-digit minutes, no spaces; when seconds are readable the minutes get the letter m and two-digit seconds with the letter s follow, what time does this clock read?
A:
17h24
